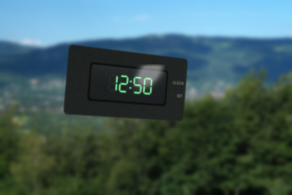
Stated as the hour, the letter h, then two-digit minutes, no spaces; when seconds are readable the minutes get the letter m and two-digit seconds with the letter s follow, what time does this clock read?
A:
12h50
